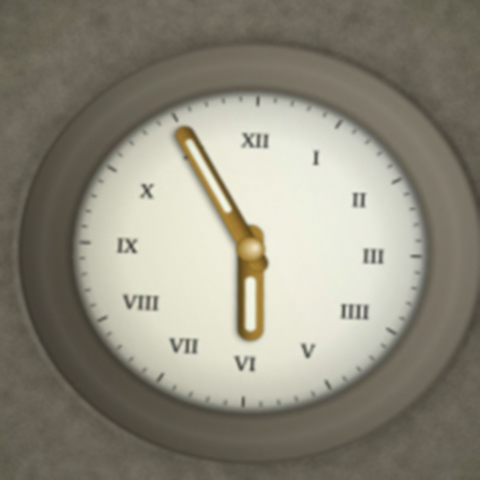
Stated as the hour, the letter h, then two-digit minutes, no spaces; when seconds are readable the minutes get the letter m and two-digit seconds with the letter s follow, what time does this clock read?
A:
5h55
